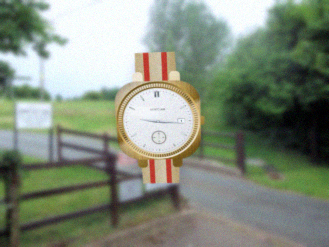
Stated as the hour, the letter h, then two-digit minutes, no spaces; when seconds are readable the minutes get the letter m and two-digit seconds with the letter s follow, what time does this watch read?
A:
9h16
